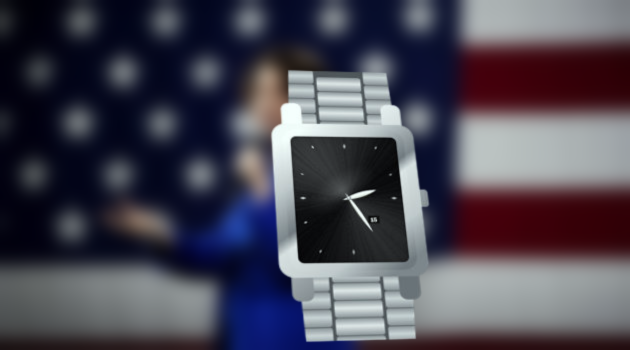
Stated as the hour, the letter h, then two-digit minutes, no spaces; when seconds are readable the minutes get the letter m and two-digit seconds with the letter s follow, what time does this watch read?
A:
2h25
